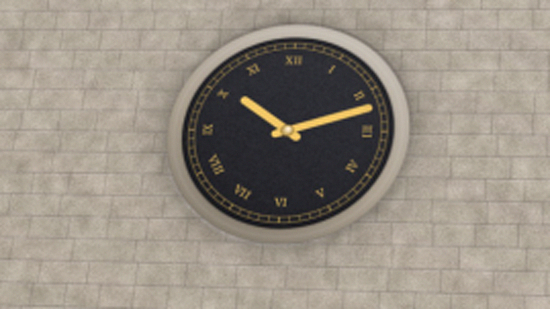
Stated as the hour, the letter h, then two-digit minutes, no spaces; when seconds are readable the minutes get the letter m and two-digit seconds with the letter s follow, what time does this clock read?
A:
10h12
